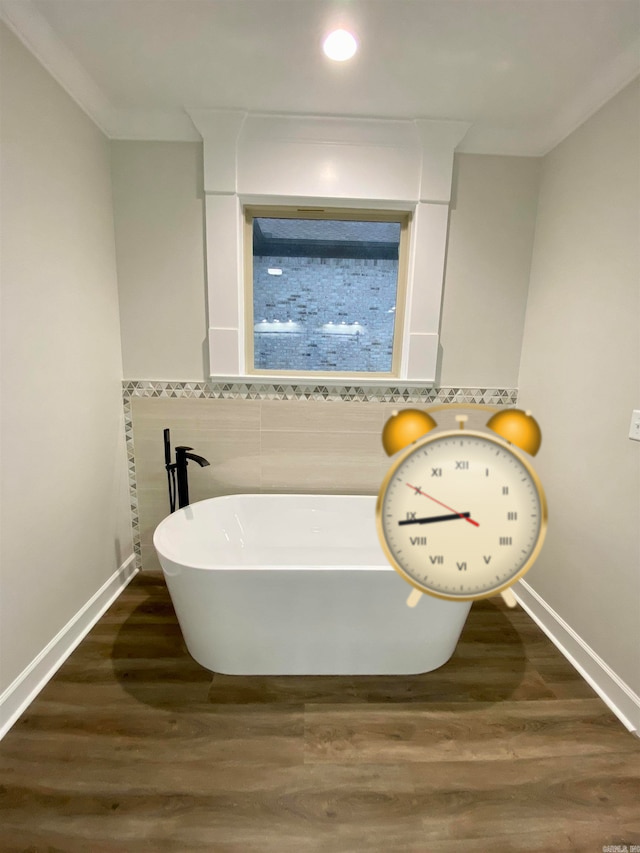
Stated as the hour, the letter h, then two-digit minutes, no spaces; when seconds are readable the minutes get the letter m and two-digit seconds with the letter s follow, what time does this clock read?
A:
8h43m50s
